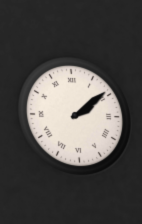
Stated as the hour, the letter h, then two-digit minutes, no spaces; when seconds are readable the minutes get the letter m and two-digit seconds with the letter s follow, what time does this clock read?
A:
2h09
